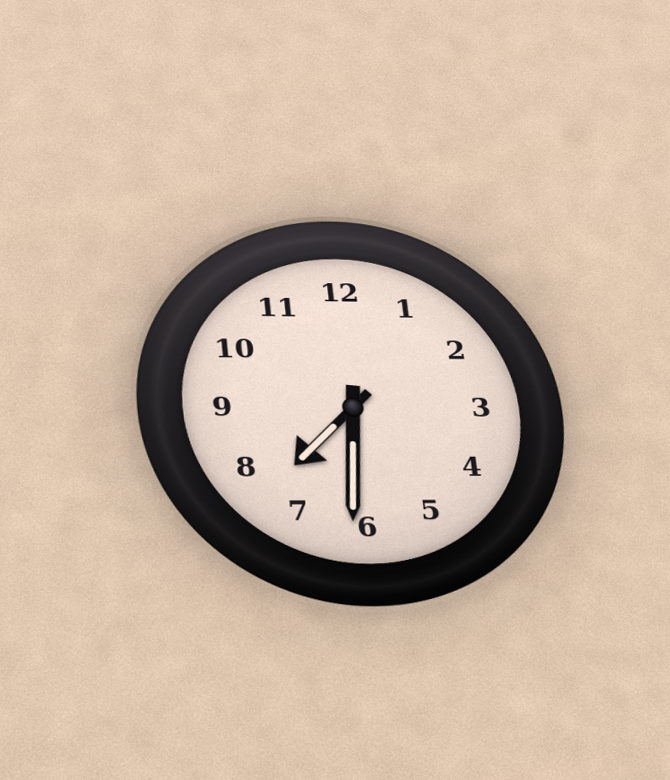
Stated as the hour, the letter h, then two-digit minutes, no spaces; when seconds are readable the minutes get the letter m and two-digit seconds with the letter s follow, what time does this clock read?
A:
7h31
